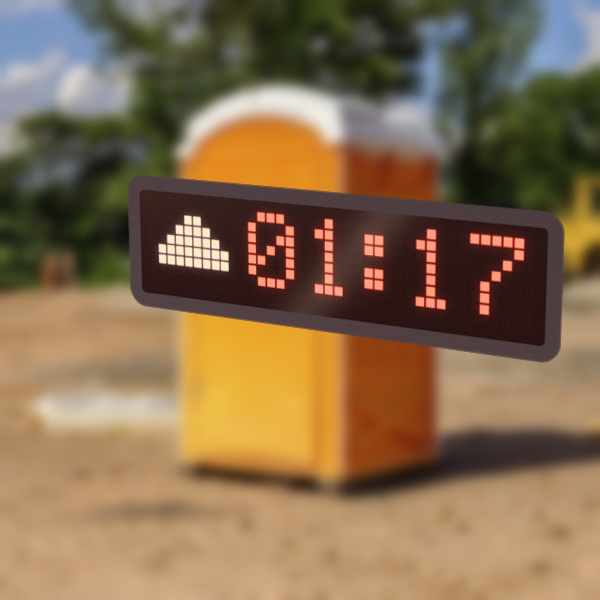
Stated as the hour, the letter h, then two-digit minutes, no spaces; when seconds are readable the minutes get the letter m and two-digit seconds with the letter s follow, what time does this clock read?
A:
1h17
